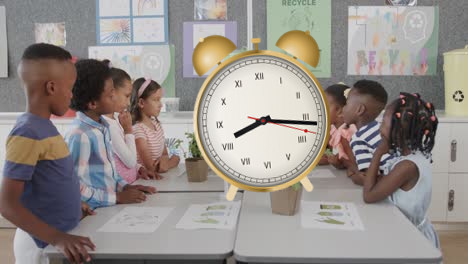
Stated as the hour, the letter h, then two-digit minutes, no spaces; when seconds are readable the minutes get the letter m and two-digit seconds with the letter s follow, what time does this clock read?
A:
8h16m18s
